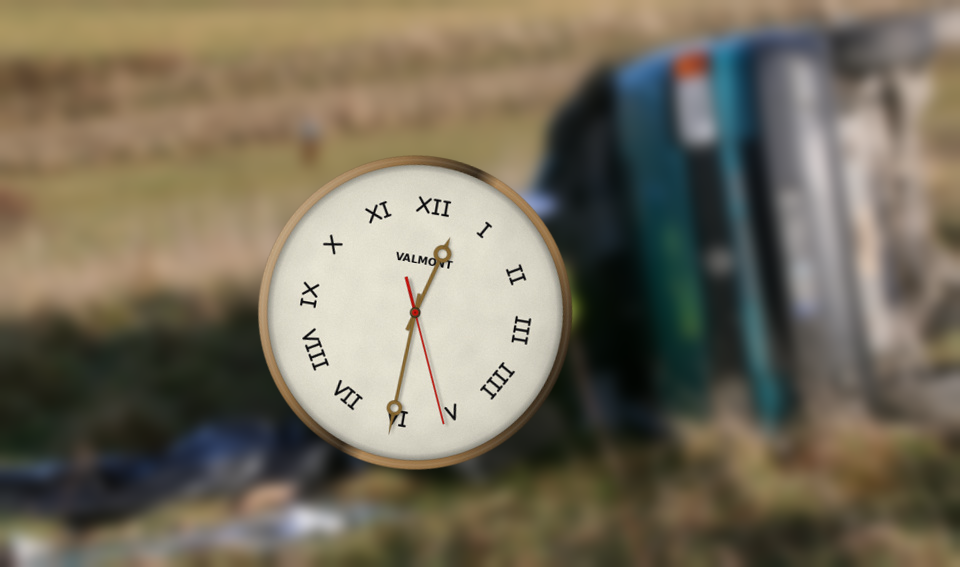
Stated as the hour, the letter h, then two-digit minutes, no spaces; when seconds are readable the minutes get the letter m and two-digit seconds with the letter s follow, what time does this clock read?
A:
12h30m26s
